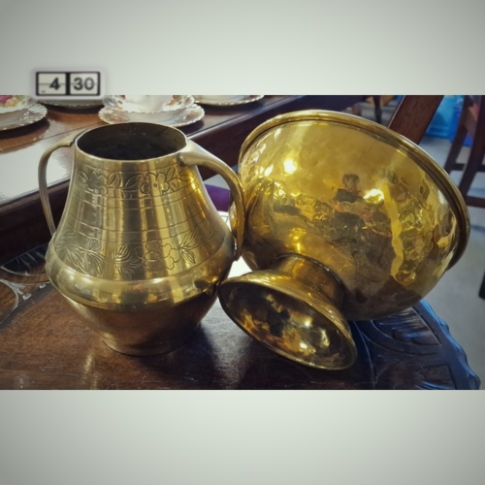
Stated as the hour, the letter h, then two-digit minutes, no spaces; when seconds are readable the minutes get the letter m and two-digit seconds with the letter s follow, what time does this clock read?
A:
4h30
